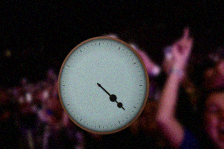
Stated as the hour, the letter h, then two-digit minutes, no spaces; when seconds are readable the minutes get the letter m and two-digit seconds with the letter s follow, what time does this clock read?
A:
4h22
